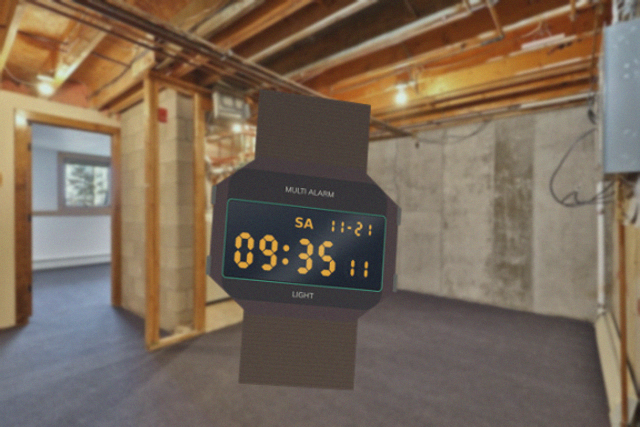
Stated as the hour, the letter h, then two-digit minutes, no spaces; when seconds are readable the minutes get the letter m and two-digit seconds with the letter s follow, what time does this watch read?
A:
9h35m11s
